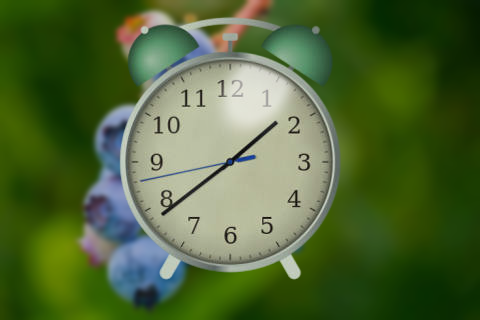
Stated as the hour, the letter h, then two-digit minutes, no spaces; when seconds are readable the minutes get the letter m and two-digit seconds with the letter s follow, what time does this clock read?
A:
1h38m43s
